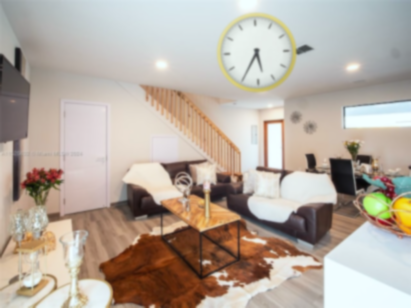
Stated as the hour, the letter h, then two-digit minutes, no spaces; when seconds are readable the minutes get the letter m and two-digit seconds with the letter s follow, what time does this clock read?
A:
5h35
